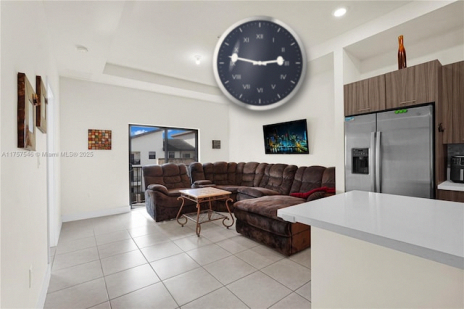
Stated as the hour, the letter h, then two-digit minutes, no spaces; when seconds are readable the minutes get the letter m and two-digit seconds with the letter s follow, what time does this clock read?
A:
2h47
